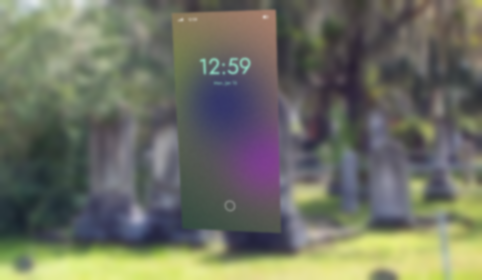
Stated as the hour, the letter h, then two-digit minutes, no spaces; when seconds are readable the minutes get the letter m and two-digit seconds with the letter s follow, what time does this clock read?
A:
12h59
